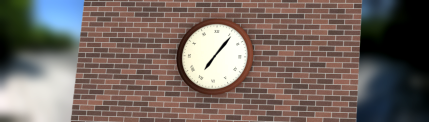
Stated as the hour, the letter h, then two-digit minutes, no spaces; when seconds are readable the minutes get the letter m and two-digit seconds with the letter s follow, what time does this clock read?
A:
7h06
